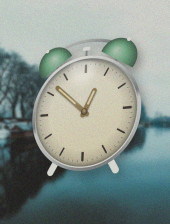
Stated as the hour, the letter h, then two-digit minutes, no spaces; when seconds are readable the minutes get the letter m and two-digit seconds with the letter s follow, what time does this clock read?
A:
12h52
